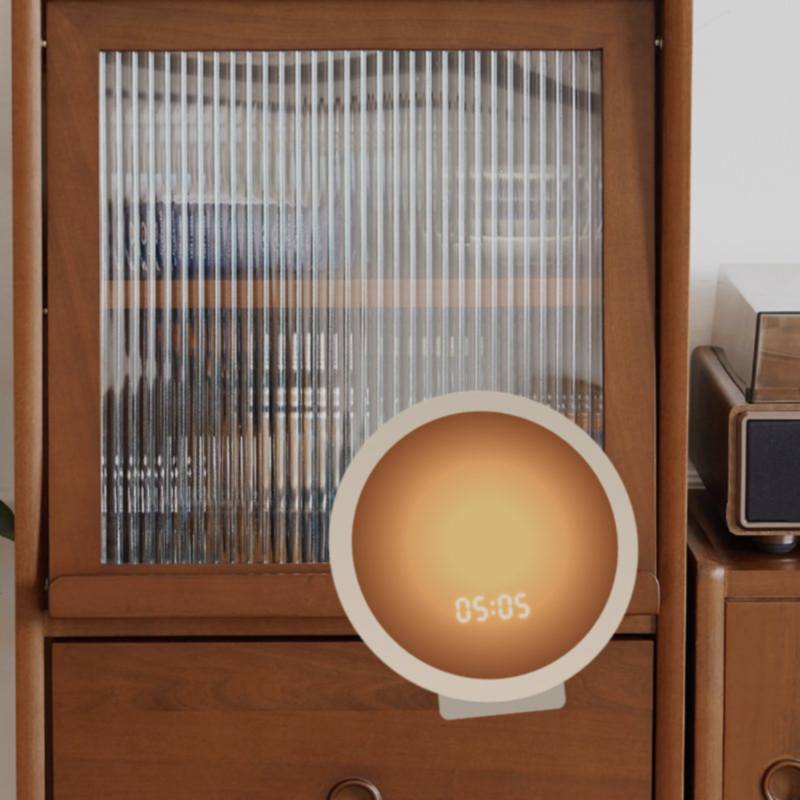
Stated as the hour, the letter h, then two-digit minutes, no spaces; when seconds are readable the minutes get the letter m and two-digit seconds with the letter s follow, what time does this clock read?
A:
5h05
